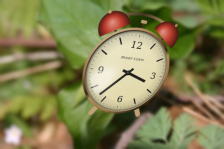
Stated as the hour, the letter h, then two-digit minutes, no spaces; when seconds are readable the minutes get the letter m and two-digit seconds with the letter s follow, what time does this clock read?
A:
3h37
